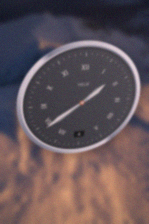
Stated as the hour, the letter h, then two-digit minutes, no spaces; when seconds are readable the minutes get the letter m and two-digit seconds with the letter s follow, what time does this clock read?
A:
1h39
